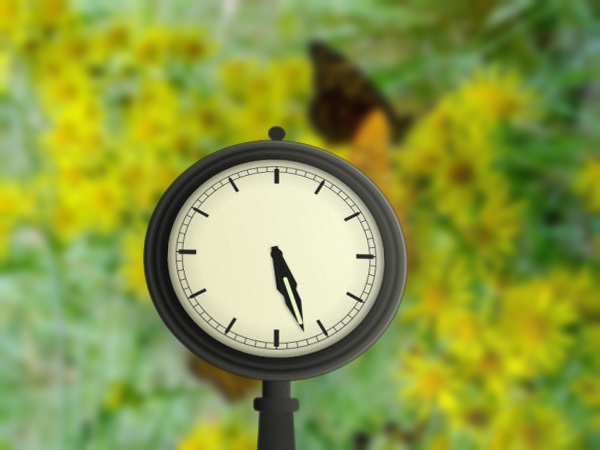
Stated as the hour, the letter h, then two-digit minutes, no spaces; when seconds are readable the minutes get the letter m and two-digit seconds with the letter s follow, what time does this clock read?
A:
5h27
